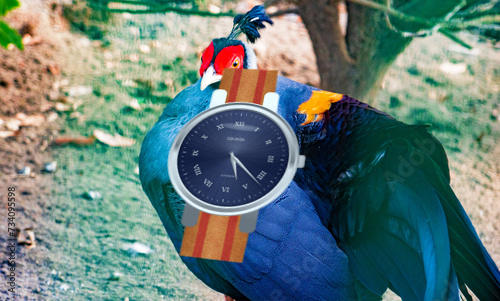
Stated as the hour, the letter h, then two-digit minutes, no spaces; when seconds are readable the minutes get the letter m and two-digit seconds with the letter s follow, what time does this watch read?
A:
5h22
